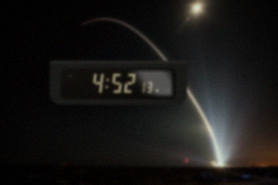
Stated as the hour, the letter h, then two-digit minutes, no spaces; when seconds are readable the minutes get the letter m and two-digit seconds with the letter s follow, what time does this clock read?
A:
4h52
